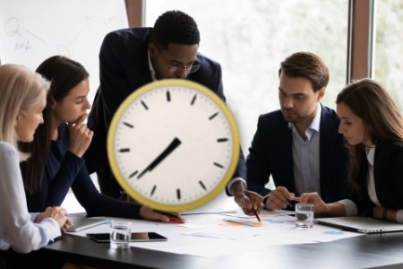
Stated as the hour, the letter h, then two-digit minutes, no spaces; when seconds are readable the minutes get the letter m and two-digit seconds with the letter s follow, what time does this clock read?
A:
7h39
